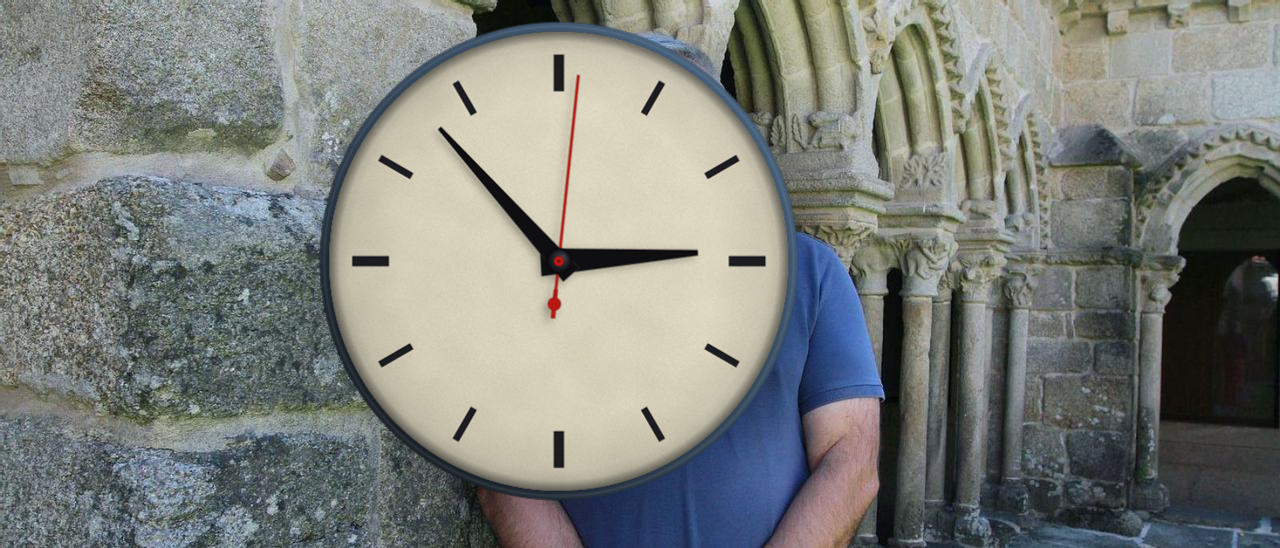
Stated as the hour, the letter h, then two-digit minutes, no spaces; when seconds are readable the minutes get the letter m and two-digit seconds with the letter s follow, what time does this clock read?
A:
2h53m01s
